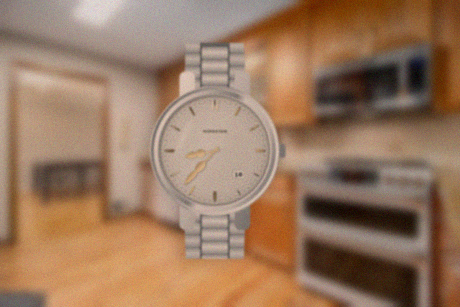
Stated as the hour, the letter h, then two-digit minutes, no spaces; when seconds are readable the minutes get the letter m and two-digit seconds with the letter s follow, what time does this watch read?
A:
8h37
